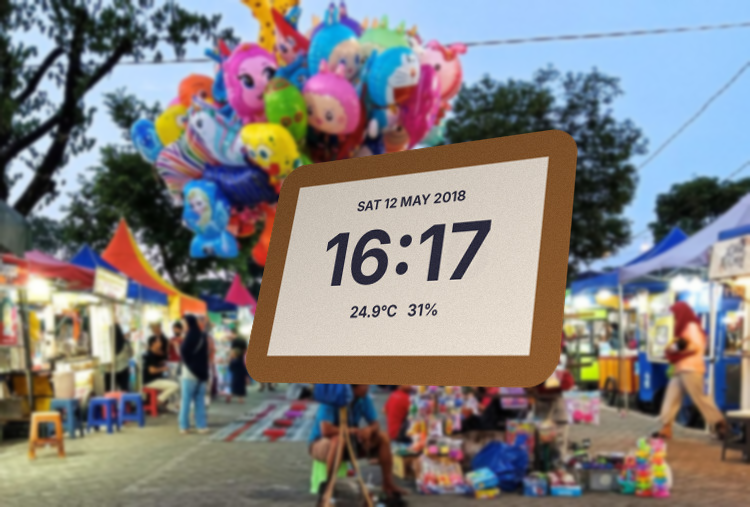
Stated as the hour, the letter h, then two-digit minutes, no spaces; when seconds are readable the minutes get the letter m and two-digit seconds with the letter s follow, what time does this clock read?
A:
16h17
